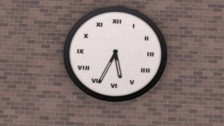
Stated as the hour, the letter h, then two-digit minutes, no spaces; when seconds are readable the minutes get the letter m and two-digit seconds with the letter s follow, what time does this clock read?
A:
5h34
